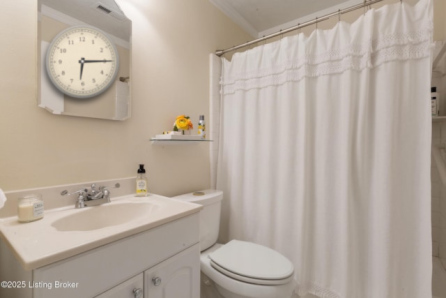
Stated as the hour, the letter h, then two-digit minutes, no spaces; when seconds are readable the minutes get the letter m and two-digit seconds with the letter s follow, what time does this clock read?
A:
6h15
